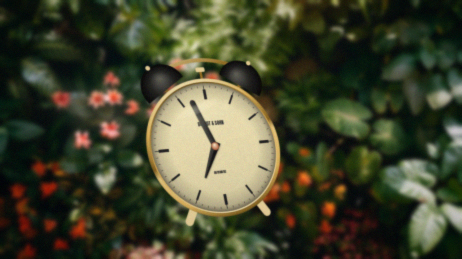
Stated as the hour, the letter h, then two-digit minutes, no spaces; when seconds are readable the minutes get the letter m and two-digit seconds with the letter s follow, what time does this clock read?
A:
6h57
